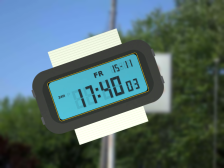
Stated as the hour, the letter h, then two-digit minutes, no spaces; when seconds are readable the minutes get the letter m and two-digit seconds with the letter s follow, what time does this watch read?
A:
17h40m03s
